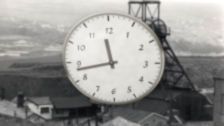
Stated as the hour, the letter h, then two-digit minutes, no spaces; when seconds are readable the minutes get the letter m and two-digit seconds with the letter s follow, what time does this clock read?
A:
11h43
